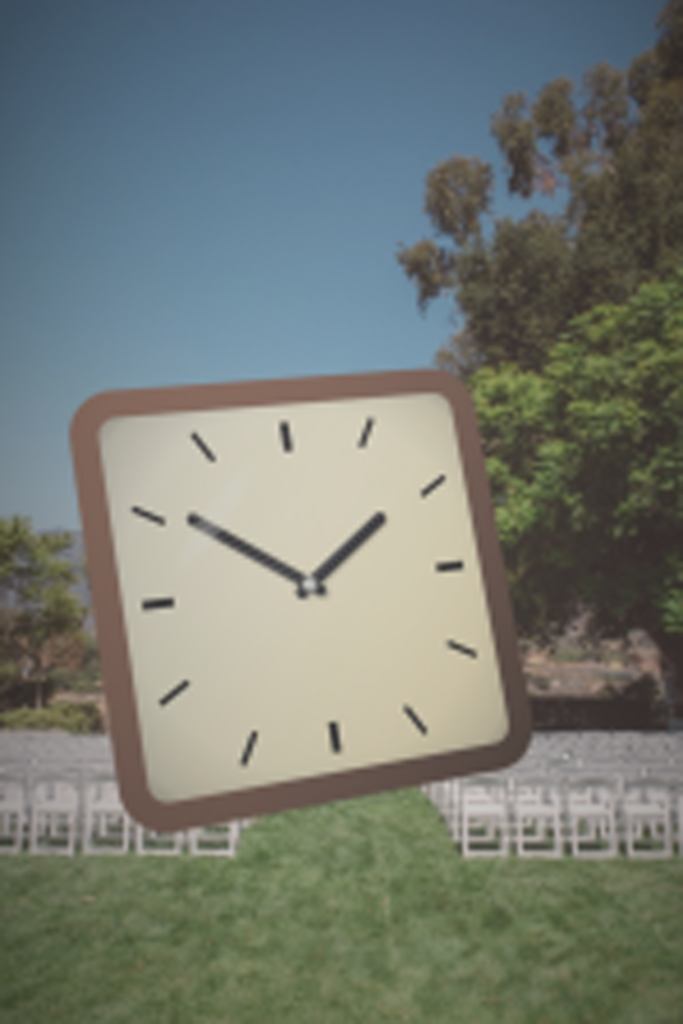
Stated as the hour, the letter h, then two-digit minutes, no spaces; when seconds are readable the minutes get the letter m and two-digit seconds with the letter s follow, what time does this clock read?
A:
1h51
